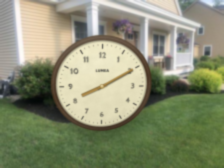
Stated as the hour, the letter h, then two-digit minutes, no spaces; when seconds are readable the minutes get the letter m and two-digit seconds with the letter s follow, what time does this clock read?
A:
8h10
